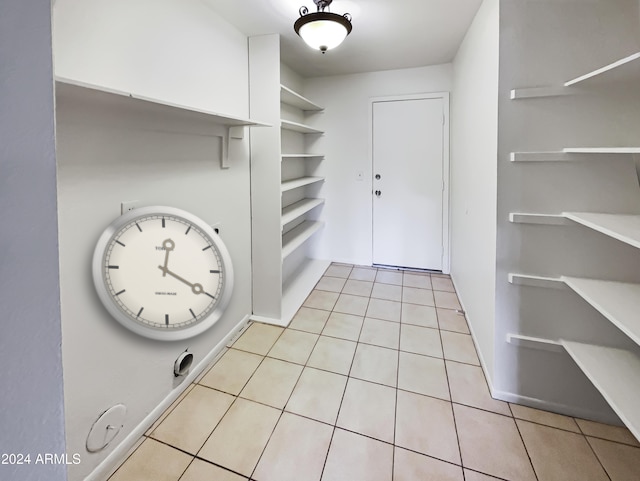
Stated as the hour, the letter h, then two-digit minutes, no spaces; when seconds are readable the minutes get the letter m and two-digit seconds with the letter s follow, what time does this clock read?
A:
12h20
